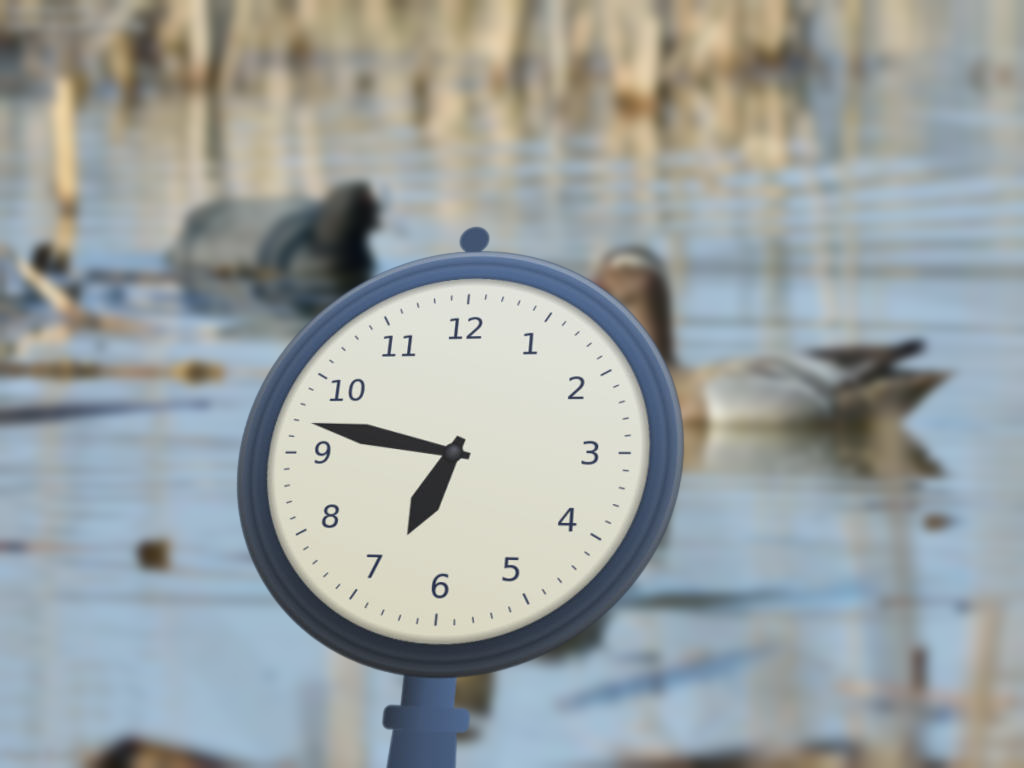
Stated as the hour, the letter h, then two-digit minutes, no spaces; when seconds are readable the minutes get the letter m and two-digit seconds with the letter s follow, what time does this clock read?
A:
6h47
